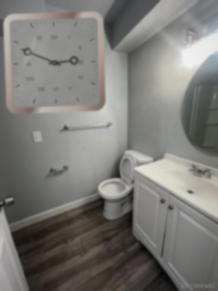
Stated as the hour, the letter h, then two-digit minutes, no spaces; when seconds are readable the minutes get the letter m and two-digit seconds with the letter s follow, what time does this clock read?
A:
2h49
